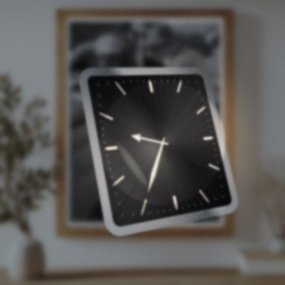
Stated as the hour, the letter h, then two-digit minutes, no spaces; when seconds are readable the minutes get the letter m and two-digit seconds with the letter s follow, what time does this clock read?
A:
9h35
